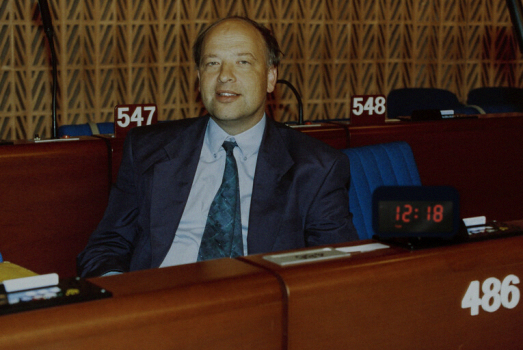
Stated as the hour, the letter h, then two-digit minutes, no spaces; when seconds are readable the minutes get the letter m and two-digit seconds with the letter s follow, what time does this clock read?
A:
12h18
